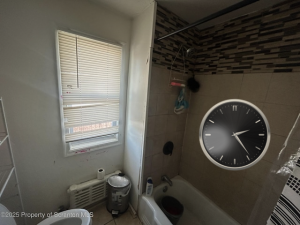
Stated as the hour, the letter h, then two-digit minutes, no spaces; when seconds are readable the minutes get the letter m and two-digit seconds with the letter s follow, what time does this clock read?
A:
2h24
